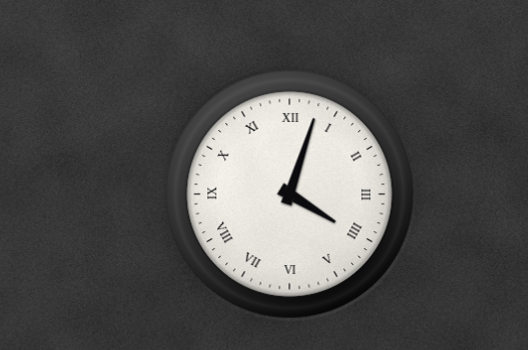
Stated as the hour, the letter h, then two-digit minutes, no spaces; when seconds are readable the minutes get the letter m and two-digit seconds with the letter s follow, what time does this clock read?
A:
4h03
